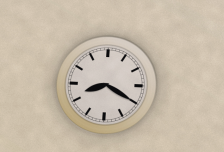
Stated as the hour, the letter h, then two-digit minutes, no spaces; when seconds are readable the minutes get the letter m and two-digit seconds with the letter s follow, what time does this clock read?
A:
8h20
